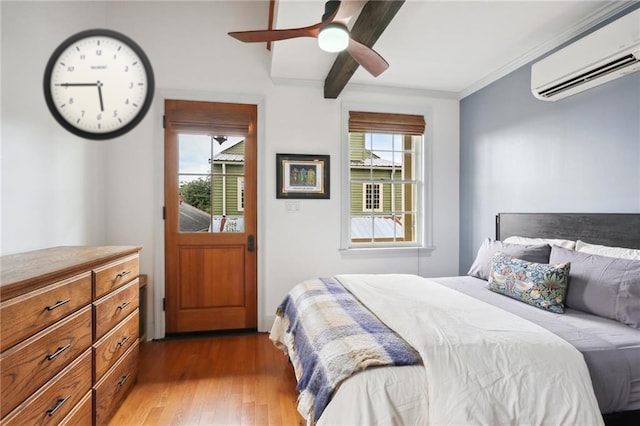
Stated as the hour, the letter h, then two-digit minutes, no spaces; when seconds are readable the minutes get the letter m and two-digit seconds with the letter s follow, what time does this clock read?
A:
5h45
